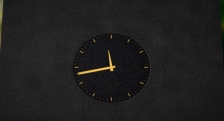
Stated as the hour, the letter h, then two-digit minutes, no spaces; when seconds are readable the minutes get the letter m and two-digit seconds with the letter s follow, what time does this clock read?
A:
11h43
